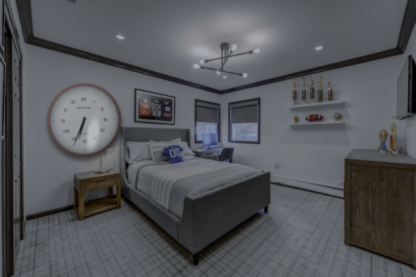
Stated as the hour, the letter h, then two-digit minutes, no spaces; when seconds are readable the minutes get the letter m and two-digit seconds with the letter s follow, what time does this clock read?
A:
6h34
